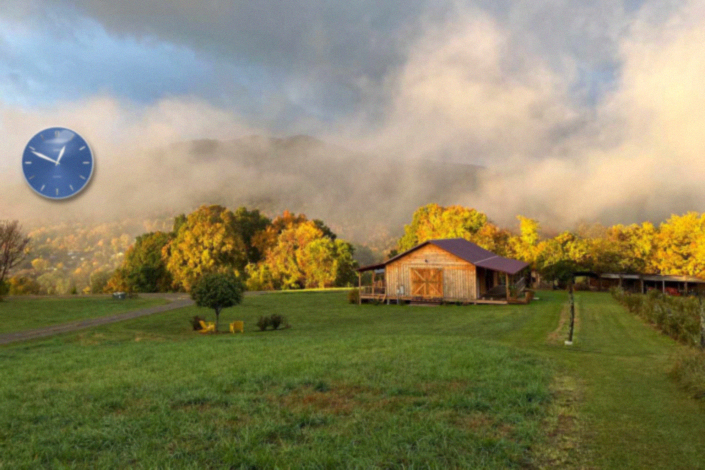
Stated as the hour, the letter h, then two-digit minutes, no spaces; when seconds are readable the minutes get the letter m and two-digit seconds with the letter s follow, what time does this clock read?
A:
12h49
